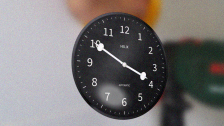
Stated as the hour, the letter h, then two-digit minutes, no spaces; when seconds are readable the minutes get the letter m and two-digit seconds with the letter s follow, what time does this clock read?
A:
3h50
